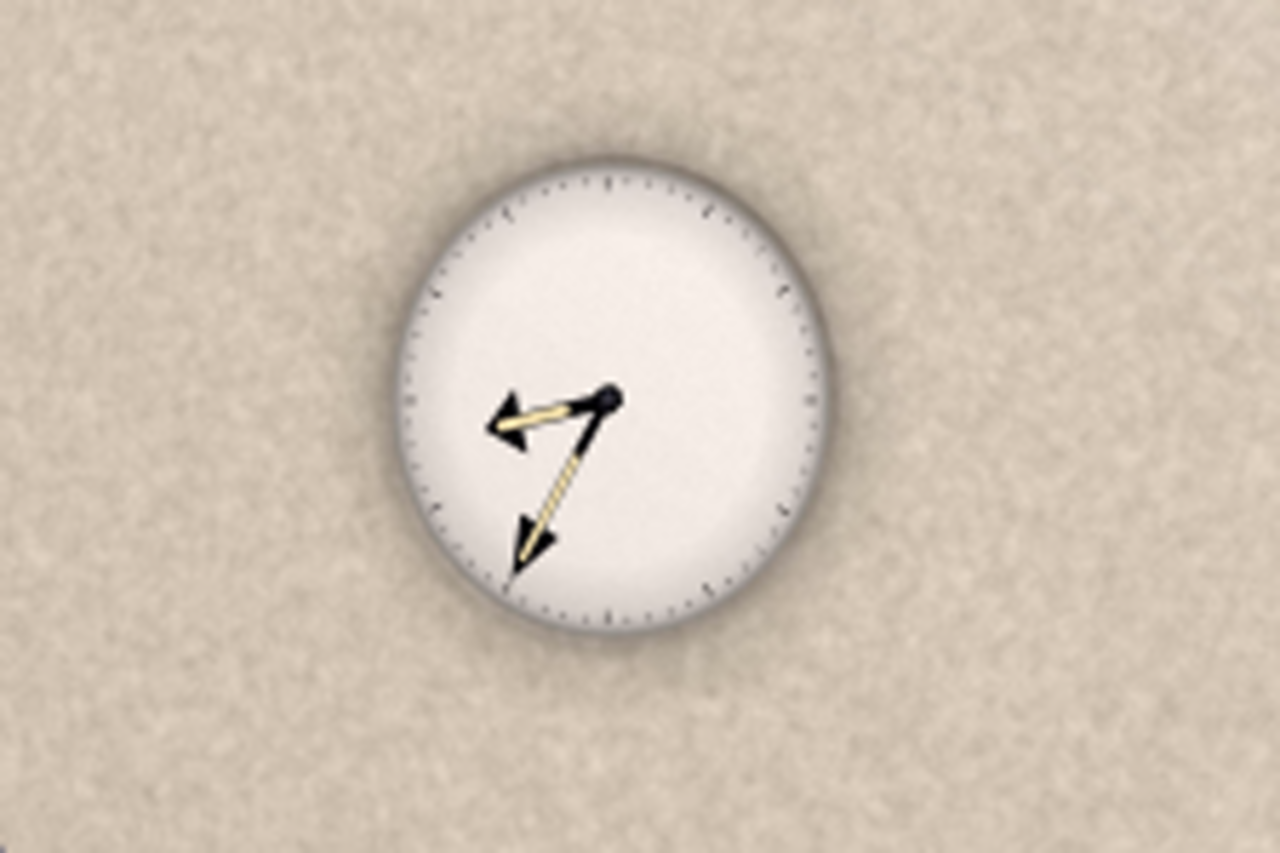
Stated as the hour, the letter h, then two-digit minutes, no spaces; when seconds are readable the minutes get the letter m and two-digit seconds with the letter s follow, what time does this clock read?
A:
8h35
